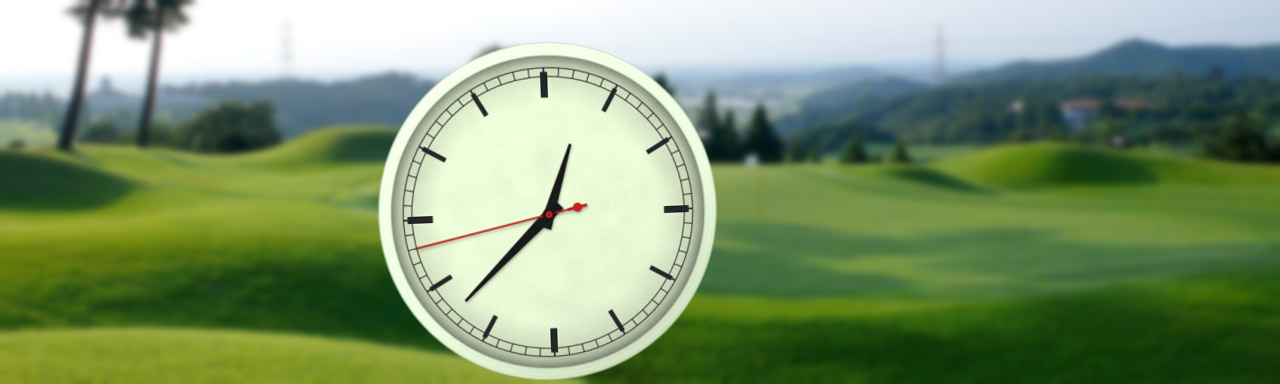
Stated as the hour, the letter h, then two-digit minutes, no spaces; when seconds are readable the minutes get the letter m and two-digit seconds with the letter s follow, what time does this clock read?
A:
12h37m43s
